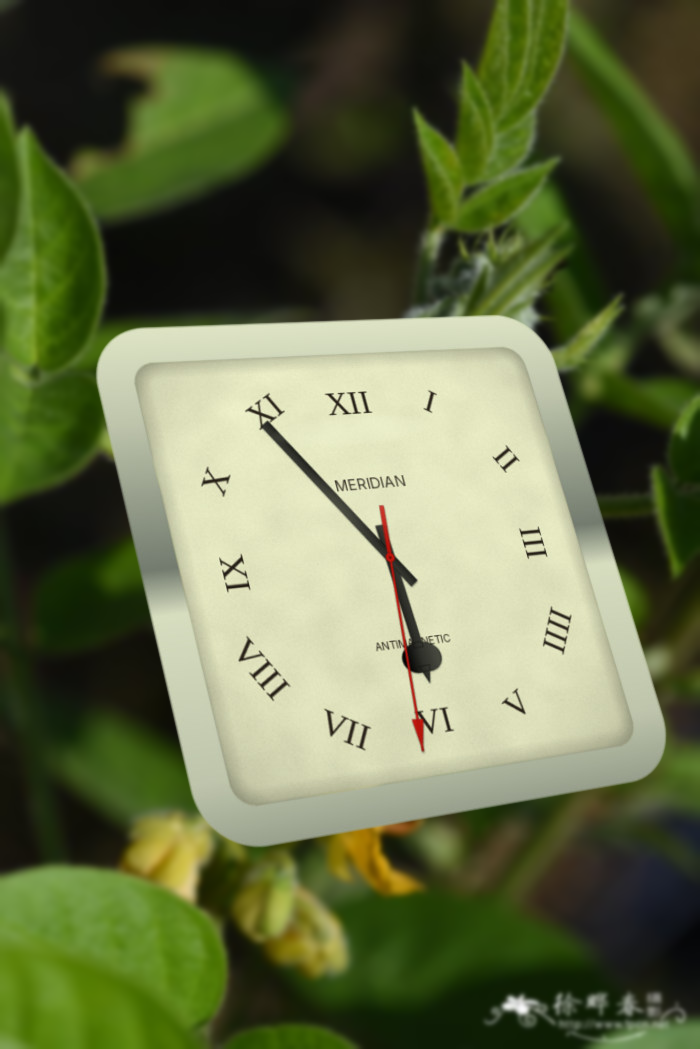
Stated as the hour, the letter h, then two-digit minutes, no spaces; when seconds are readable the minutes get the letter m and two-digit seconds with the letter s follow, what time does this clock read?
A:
5h54m31s
